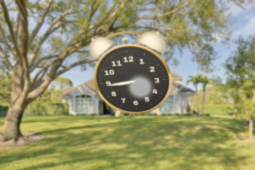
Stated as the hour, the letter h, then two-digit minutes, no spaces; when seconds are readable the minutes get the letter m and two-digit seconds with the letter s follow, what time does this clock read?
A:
8h44
